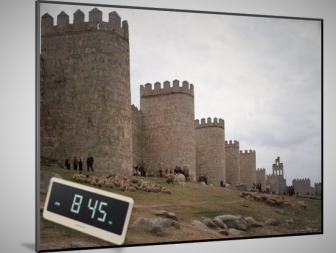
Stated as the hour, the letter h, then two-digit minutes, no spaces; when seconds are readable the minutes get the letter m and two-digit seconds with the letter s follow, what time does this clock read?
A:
8h45
